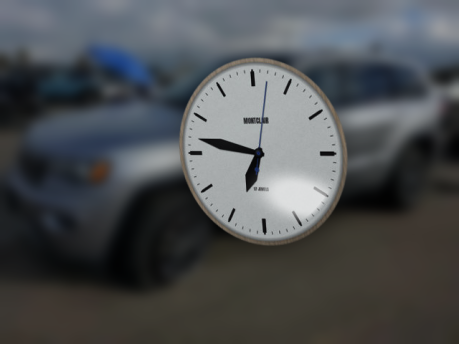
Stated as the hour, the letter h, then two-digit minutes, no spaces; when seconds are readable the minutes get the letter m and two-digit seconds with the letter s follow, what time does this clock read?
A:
6h47m02s
